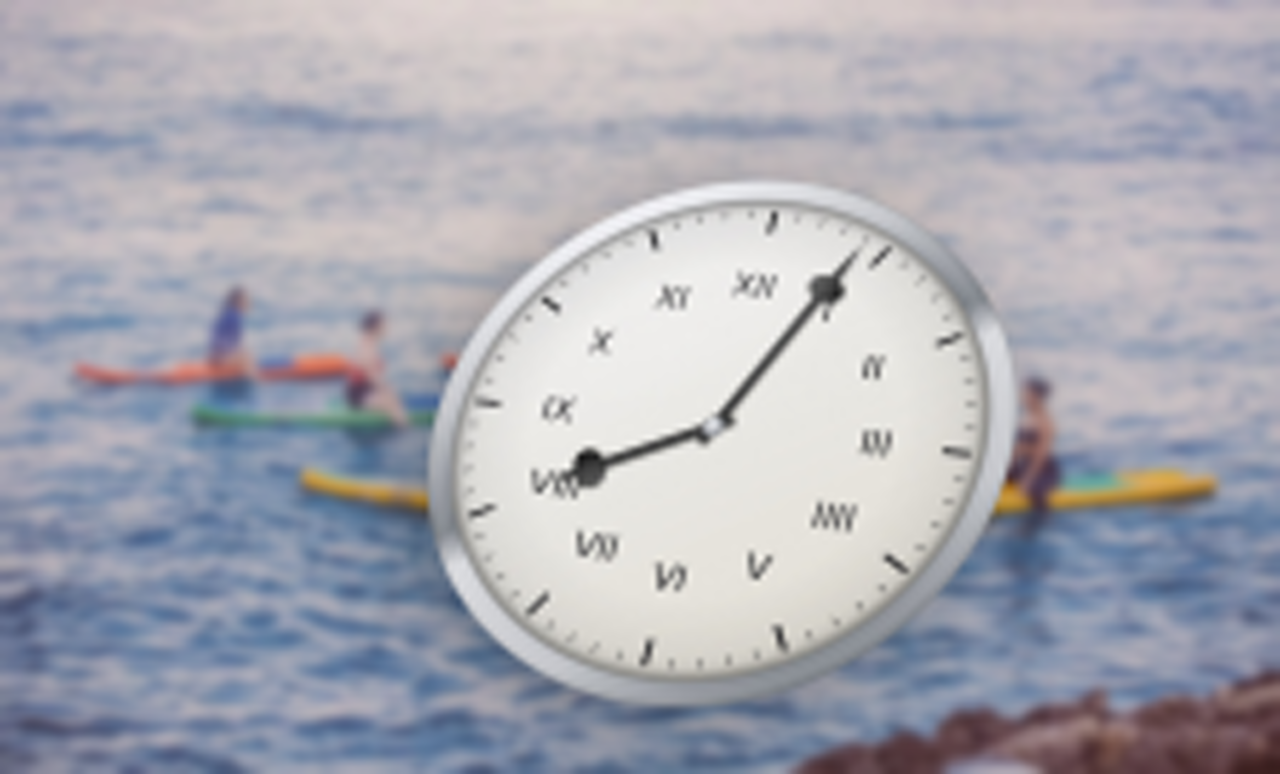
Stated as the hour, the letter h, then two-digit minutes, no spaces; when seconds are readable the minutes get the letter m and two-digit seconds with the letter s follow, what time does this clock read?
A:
8h04
